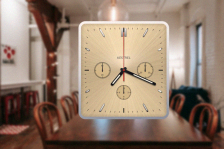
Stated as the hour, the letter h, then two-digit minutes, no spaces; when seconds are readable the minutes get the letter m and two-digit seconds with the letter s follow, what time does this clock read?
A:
7h19
